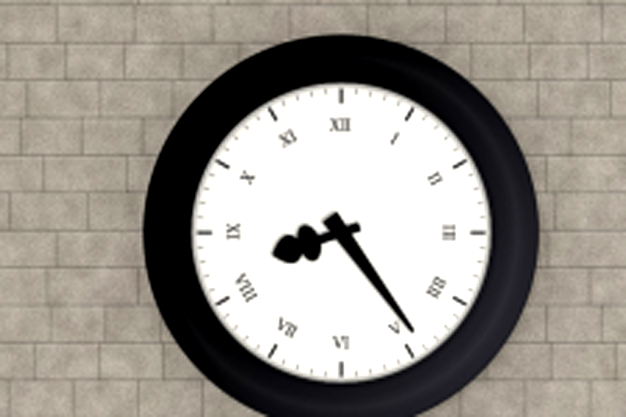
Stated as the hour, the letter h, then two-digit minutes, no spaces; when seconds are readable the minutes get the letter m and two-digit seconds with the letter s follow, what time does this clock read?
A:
8h24
